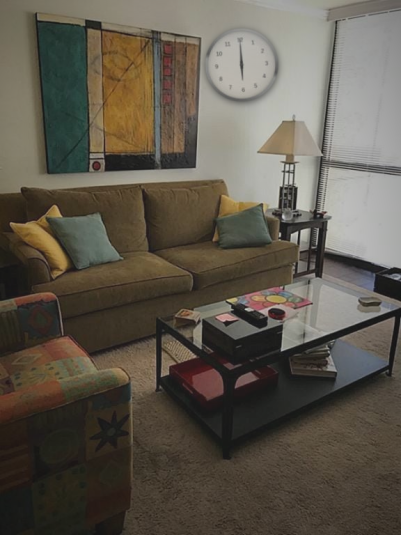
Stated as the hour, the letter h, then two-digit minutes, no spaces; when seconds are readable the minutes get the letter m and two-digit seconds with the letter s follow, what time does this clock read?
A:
6h00
